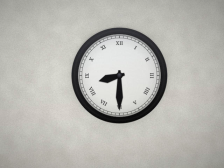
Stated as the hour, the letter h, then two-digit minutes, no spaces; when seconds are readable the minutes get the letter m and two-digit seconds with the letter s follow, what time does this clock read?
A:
8h30
